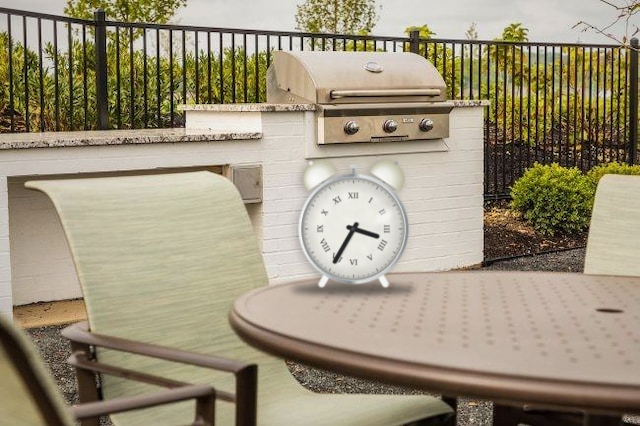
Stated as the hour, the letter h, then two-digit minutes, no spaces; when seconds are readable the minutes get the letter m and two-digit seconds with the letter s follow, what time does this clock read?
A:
3h35
